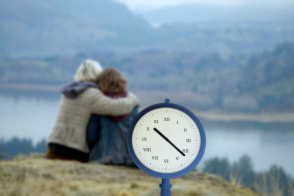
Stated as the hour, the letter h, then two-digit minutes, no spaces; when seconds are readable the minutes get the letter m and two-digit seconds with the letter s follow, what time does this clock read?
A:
10h22
